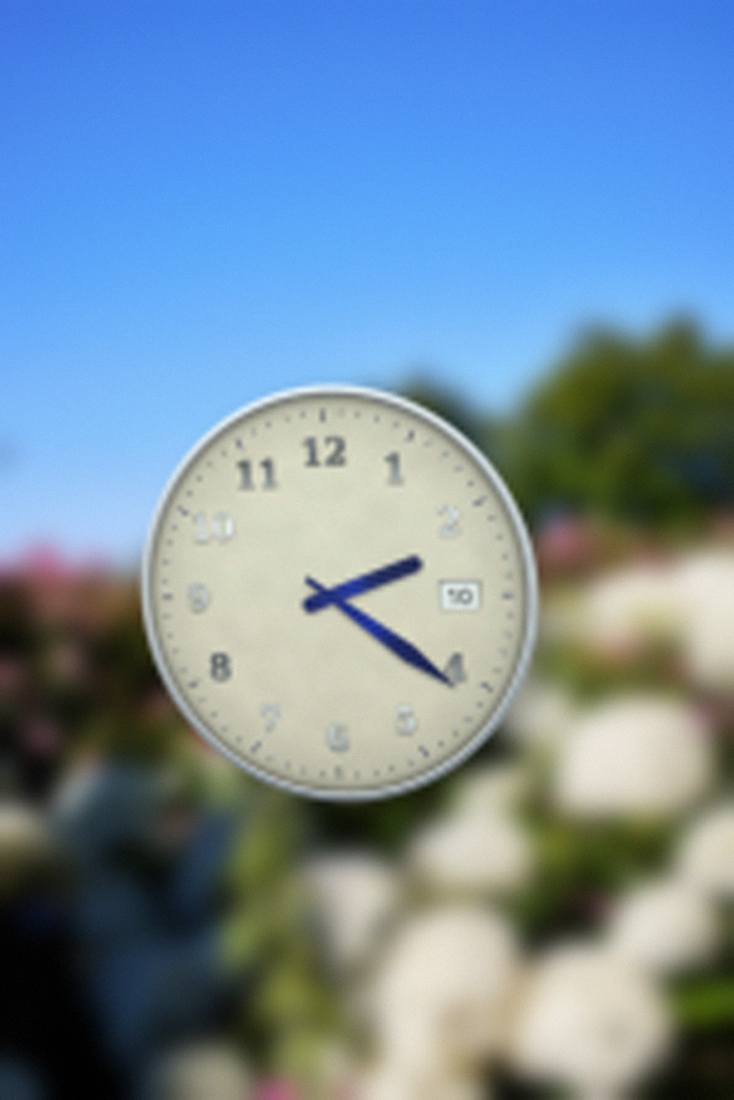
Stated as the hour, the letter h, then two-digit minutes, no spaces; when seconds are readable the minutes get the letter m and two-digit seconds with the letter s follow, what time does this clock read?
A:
2h21
